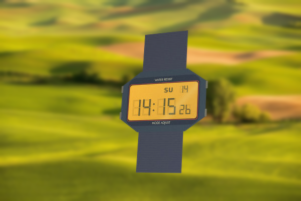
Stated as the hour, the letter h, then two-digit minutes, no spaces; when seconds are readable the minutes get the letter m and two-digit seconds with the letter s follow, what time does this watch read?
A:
14h15m26s
